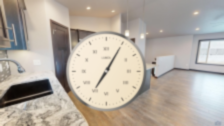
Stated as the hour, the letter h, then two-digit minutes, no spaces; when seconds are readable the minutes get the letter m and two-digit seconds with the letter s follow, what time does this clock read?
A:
7h05
